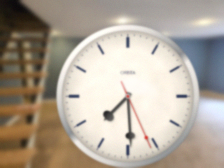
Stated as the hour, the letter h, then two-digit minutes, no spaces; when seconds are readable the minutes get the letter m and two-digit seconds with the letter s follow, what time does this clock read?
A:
7h29m26s
